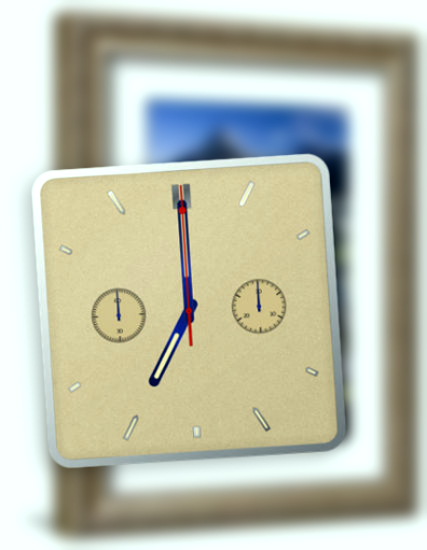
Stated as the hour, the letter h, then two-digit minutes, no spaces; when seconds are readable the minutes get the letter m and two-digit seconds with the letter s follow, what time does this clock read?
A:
7h00
